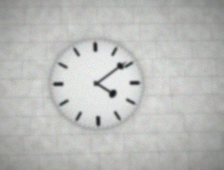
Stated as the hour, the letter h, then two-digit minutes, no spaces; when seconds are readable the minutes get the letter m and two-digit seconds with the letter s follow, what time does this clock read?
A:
4h09
